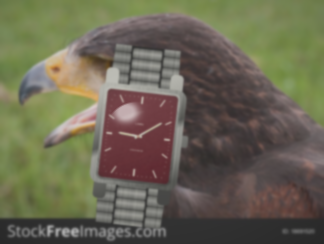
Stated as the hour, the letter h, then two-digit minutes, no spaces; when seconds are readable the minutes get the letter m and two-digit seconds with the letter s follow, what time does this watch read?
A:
9h09
